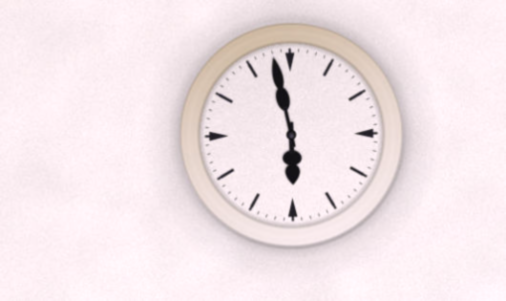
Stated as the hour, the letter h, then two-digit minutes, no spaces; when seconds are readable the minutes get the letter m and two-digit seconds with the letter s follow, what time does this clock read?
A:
5h58
